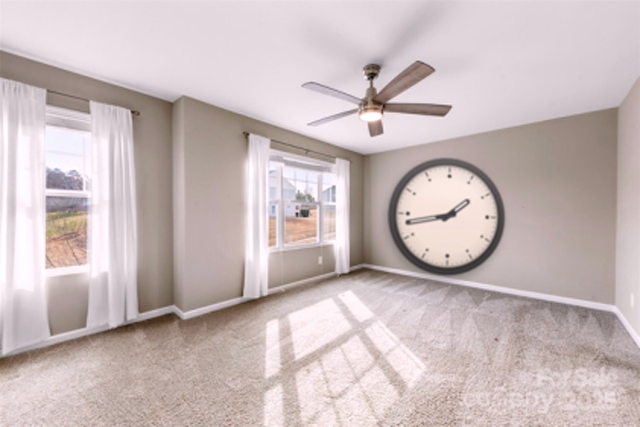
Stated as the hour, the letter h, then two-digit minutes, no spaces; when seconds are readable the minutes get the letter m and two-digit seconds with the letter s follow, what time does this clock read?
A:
1h43
